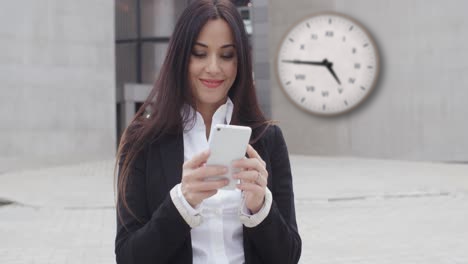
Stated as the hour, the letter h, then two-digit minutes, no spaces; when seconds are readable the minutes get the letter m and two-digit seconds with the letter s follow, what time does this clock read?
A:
4h45
